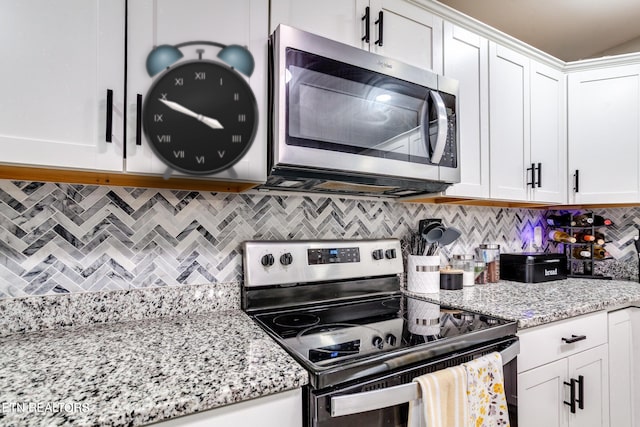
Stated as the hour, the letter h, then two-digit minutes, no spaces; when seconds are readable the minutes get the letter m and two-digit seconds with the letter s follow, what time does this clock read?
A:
3h49
